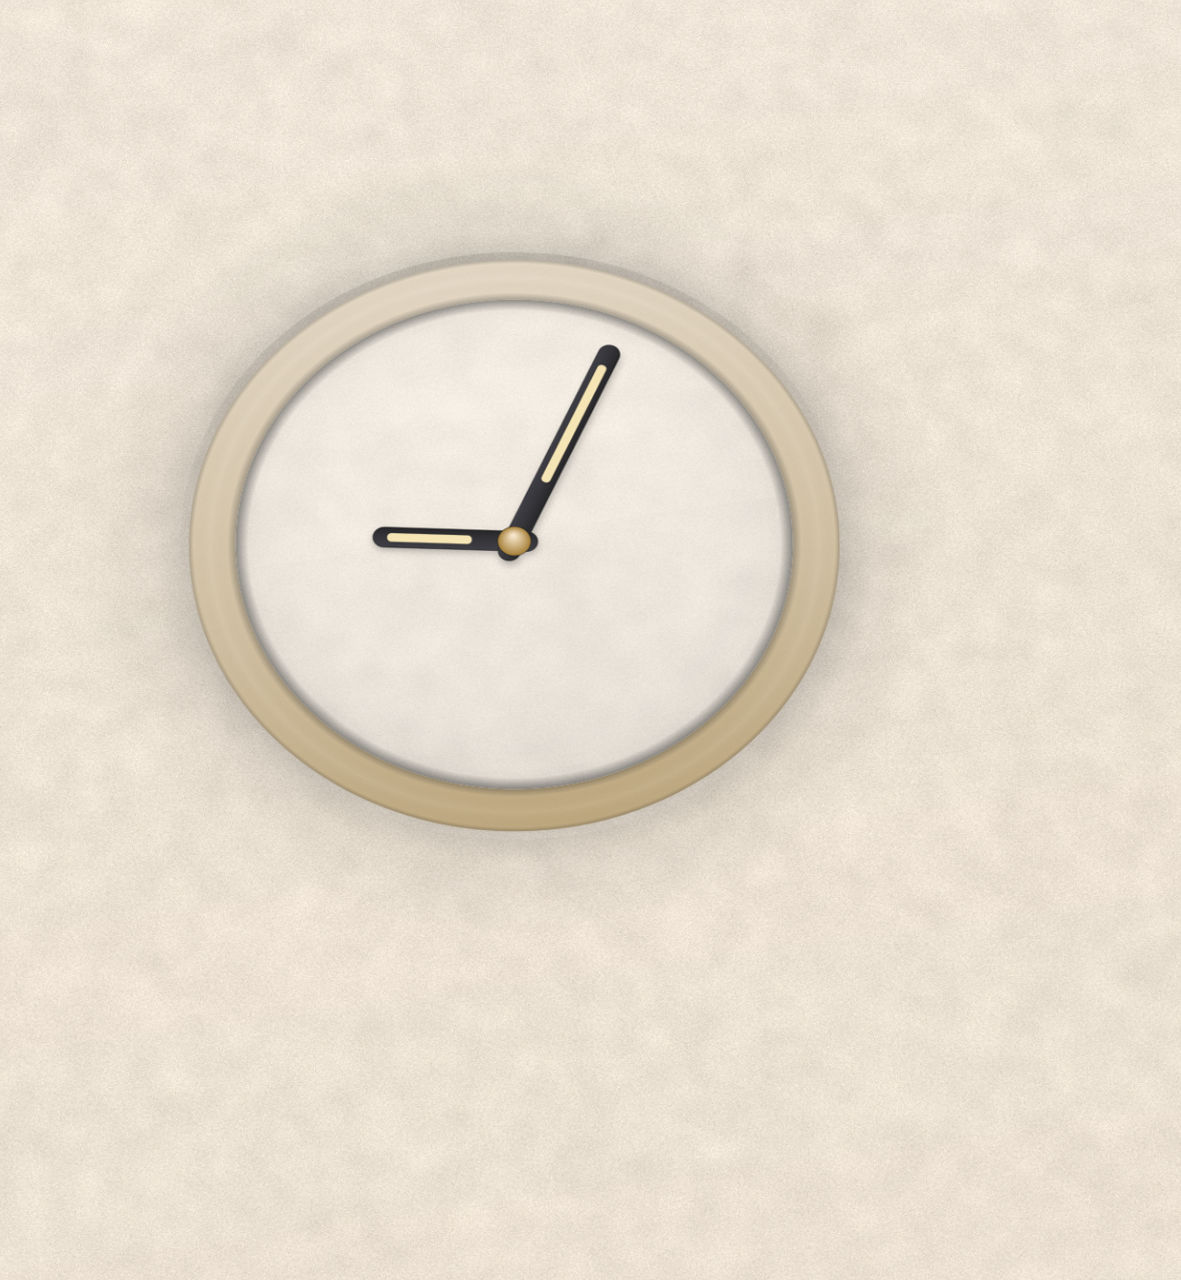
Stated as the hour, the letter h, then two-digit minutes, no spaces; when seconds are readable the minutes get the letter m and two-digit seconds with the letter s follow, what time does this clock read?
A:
9h04
